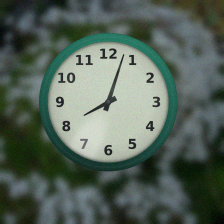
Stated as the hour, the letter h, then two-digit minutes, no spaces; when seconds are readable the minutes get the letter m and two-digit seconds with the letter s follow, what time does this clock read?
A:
8h03
